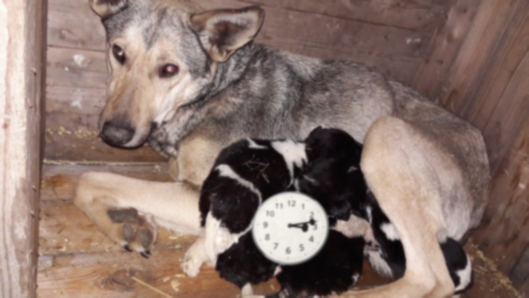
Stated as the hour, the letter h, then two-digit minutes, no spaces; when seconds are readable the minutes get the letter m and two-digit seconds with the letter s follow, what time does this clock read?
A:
3h13
